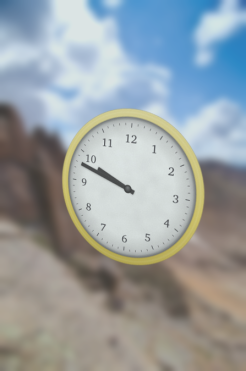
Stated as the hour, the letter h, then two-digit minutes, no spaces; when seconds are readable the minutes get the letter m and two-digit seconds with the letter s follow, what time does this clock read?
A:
9h48
